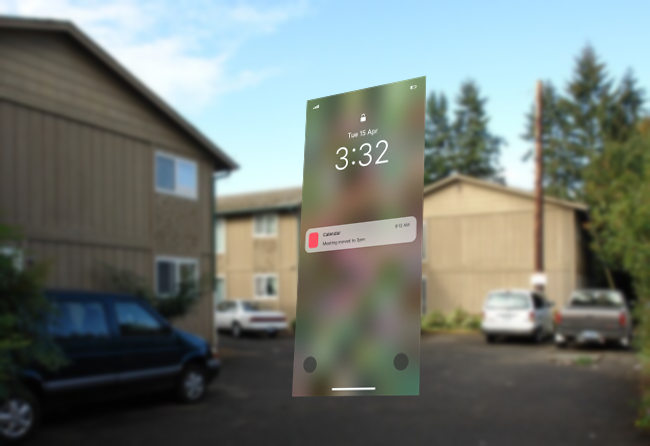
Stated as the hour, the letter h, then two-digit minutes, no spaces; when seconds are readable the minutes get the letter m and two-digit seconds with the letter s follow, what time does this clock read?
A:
3h32
